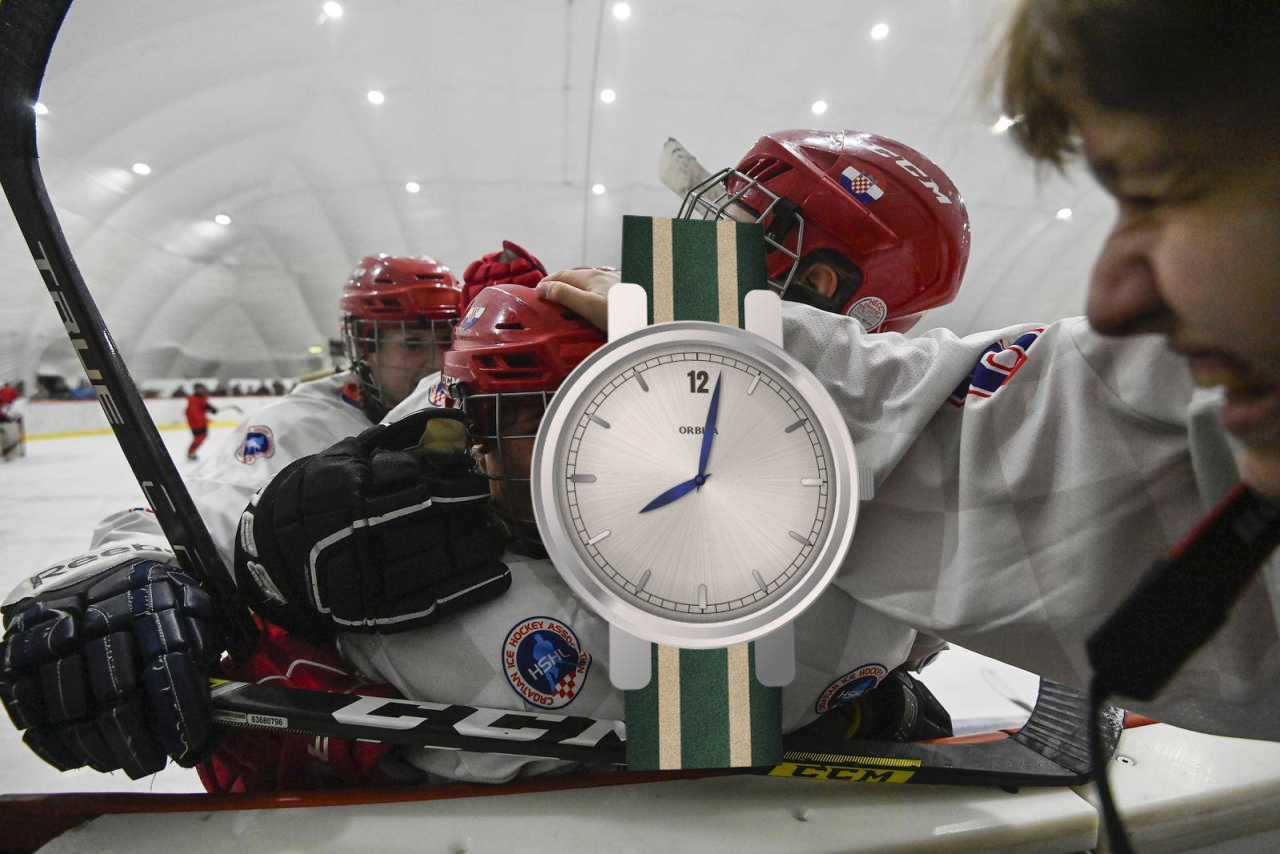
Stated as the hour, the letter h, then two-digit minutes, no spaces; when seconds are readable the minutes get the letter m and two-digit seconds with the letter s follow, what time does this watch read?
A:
8h02
